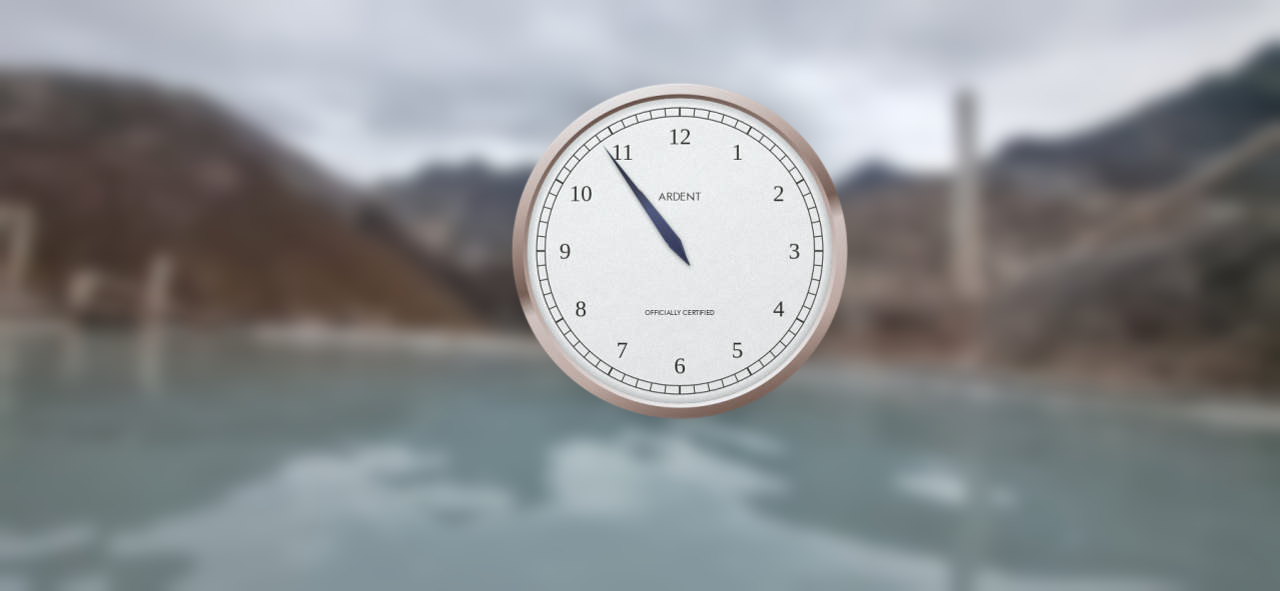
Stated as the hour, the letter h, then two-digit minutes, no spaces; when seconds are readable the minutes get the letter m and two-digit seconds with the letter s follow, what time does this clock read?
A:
10h54
